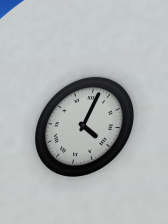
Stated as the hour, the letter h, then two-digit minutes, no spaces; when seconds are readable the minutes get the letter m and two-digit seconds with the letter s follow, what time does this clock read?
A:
4h02
